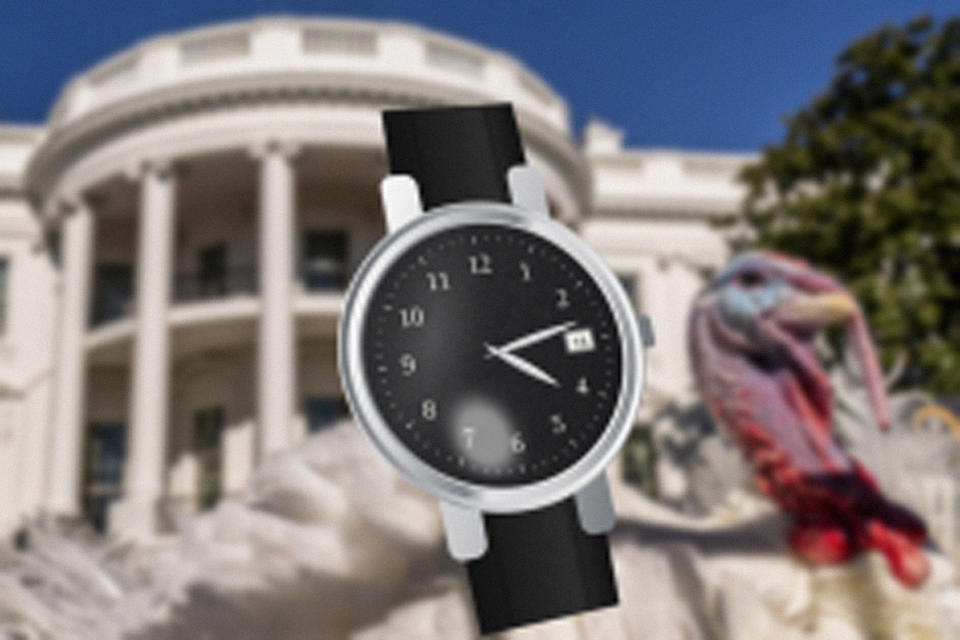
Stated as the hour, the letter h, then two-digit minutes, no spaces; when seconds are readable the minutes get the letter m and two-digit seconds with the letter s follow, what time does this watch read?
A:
4h13
